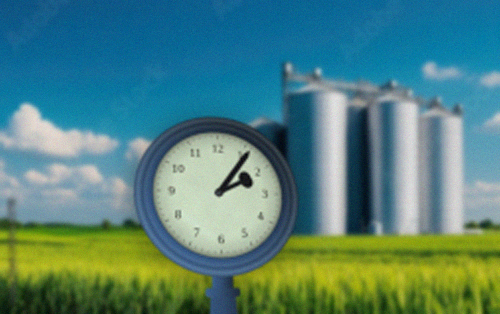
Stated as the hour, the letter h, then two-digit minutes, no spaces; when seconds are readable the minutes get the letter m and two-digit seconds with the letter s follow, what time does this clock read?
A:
2h06
